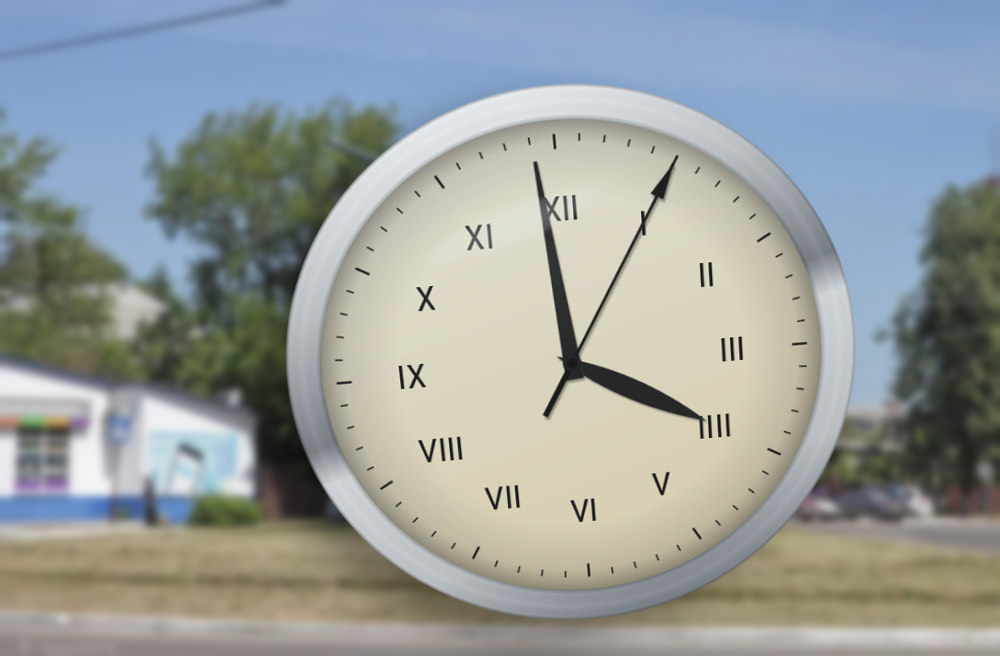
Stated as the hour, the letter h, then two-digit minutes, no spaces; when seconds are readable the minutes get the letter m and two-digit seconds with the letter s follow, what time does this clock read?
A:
3h59m05s
